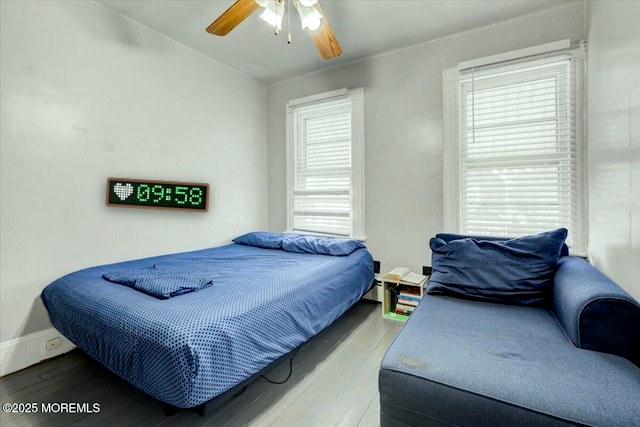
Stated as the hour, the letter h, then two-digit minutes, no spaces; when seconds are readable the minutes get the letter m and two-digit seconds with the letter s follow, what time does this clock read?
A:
9h58
